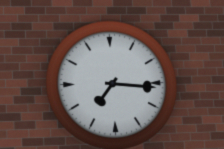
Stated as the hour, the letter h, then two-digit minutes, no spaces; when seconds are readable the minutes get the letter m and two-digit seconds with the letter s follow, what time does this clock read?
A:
7h16
